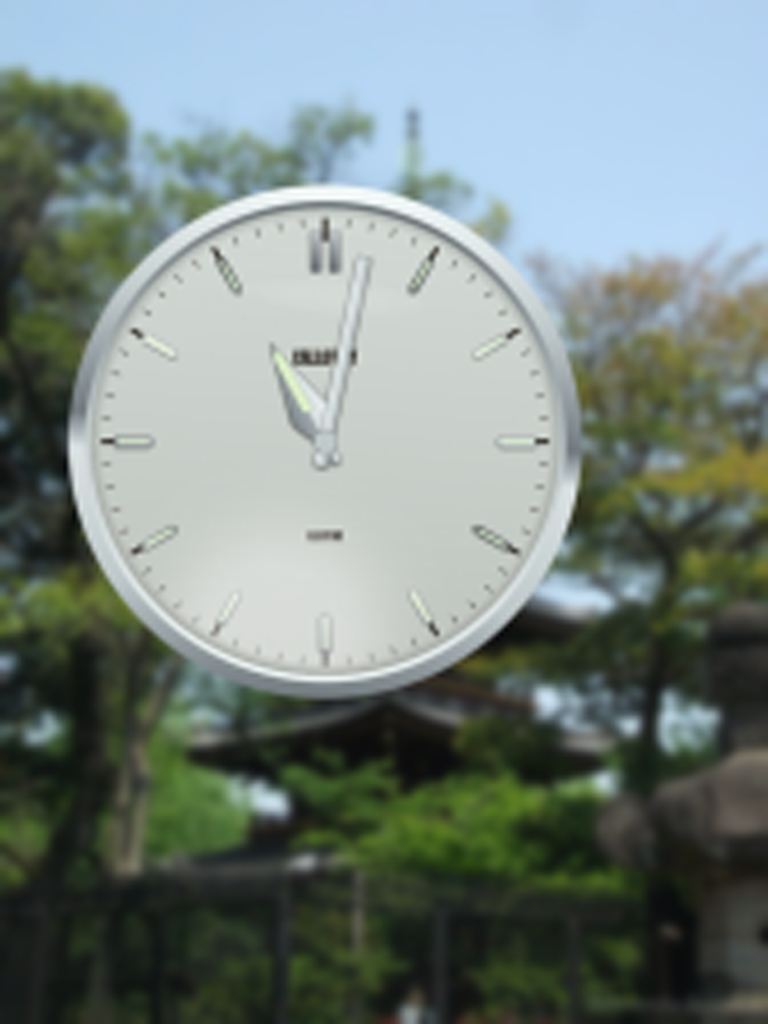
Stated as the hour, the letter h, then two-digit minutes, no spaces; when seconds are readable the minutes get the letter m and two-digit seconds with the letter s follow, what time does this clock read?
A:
11h02
